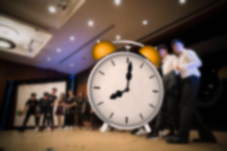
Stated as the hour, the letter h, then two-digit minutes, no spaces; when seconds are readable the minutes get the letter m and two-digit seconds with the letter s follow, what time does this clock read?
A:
8h01
